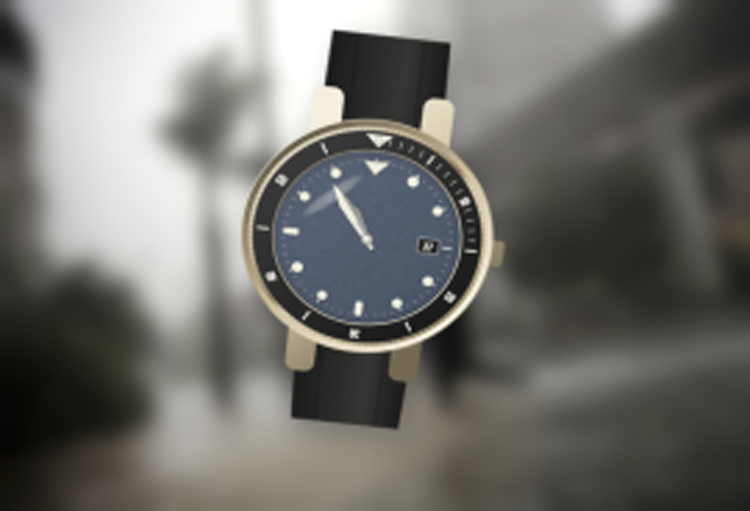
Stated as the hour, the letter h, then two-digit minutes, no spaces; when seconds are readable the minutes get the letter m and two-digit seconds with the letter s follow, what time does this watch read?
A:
10h54
